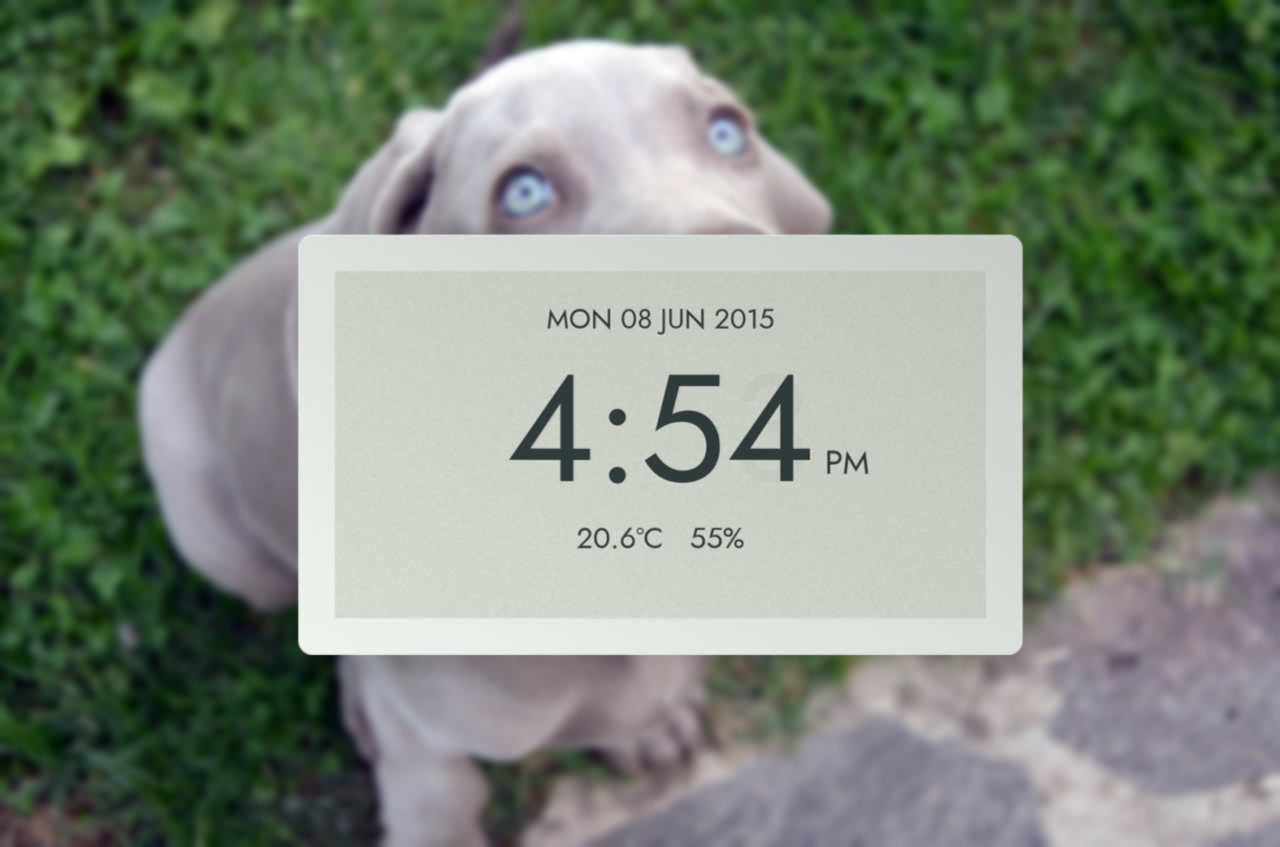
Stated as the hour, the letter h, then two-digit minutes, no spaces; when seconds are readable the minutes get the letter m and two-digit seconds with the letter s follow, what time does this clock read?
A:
4h54
